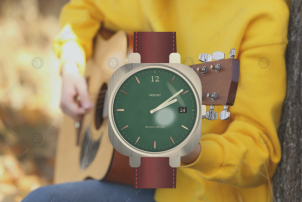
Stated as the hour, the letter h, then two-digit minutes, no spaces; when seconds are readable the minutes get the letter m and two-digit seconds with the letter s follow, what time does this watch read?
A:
2h09
